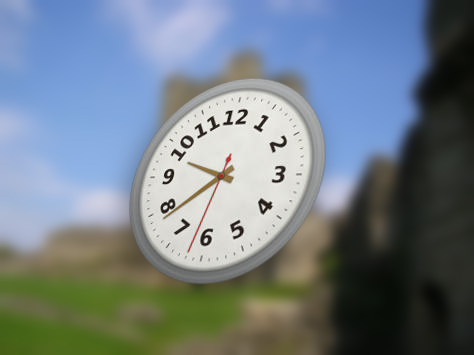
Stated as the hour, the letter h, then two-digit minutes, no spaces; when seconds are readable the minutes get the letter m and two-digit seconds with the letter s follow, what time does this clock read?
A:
9h38m32s
